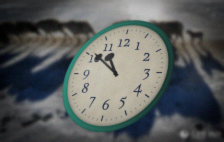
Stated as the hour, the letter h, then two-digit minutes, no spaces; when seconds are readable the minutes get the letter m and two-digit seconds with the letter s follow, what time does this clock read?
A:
10h51
